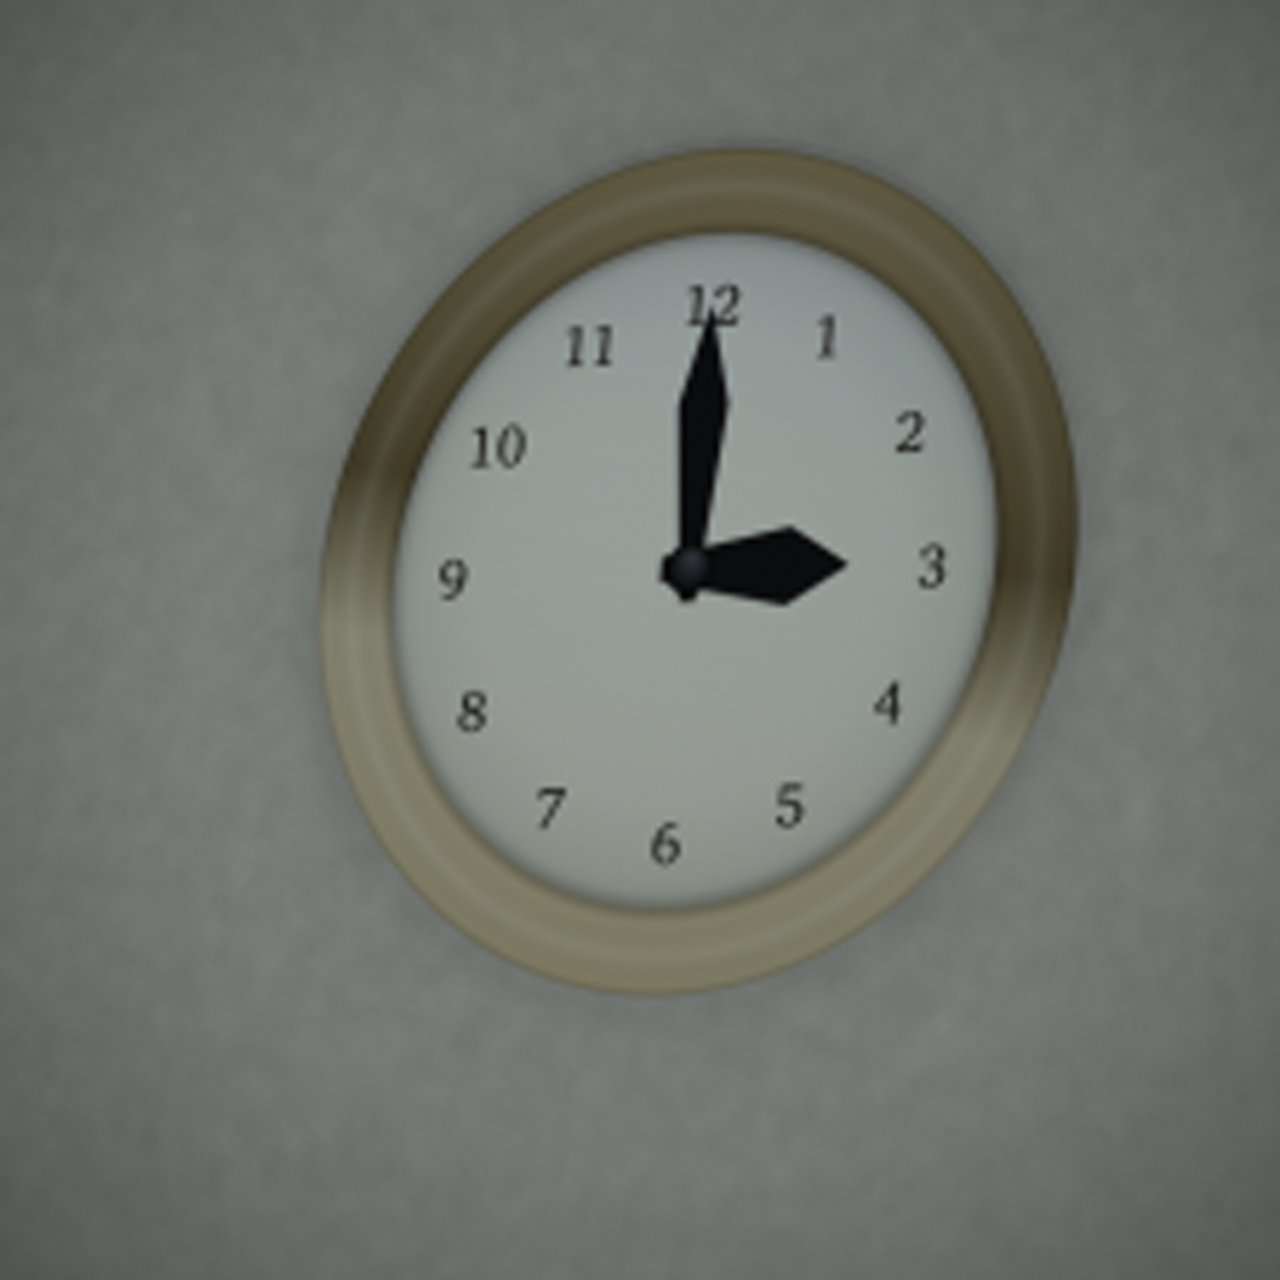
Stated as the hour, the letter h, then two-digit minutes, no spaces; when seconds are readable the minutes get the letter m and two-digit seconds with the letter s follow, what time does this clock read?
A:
3h00
